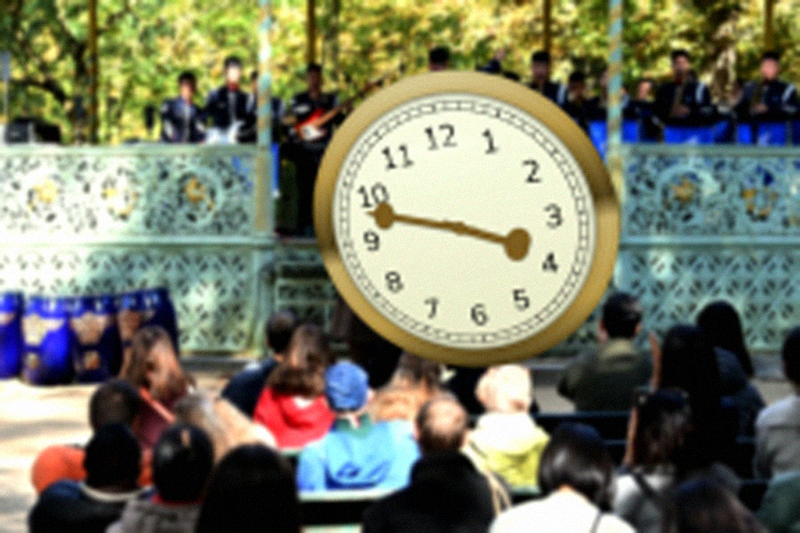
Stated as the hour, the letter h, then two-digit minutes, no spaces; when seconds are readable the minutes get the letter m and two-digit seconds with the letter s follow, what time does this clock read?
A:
3h48
